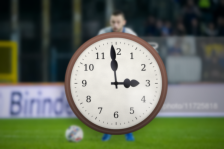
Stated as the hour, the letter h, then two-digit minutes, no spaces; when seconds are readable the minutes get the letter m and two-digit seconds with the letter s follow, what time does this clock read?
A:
2h59
